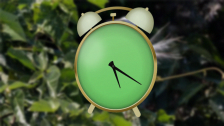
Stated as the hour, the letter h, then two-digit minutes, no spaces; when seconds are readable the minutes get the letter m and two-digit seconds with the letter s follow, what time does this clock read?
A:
5h20
